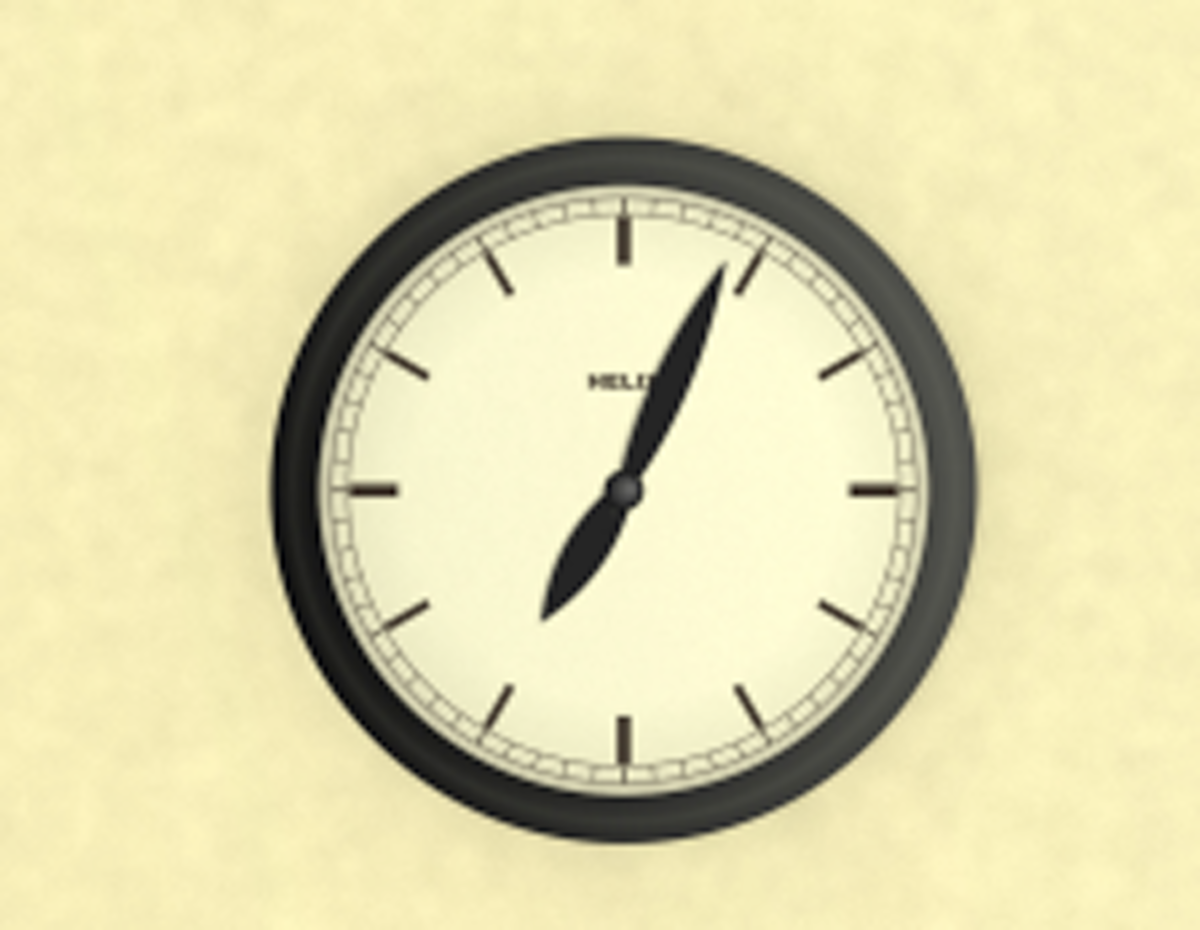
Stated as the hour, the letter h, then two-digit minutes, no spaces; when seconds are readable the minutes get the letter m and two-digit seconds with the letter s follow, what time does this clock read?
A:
7h04
